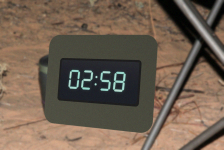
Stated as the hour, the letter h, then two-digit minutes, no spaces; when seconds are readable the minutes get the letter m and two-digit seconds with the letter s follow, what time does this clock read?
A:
2h58
